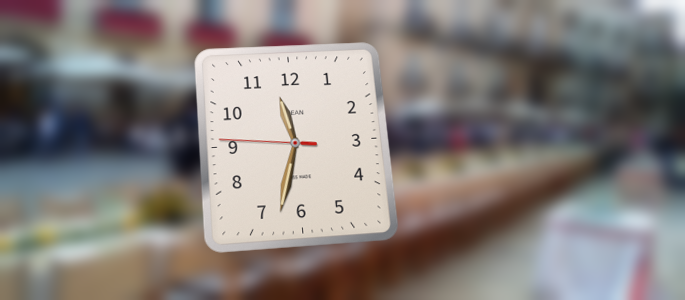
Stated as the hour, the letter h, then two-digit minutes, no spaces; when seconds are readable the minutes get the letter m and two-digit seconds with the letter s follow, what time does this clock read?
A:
11h32m46s
